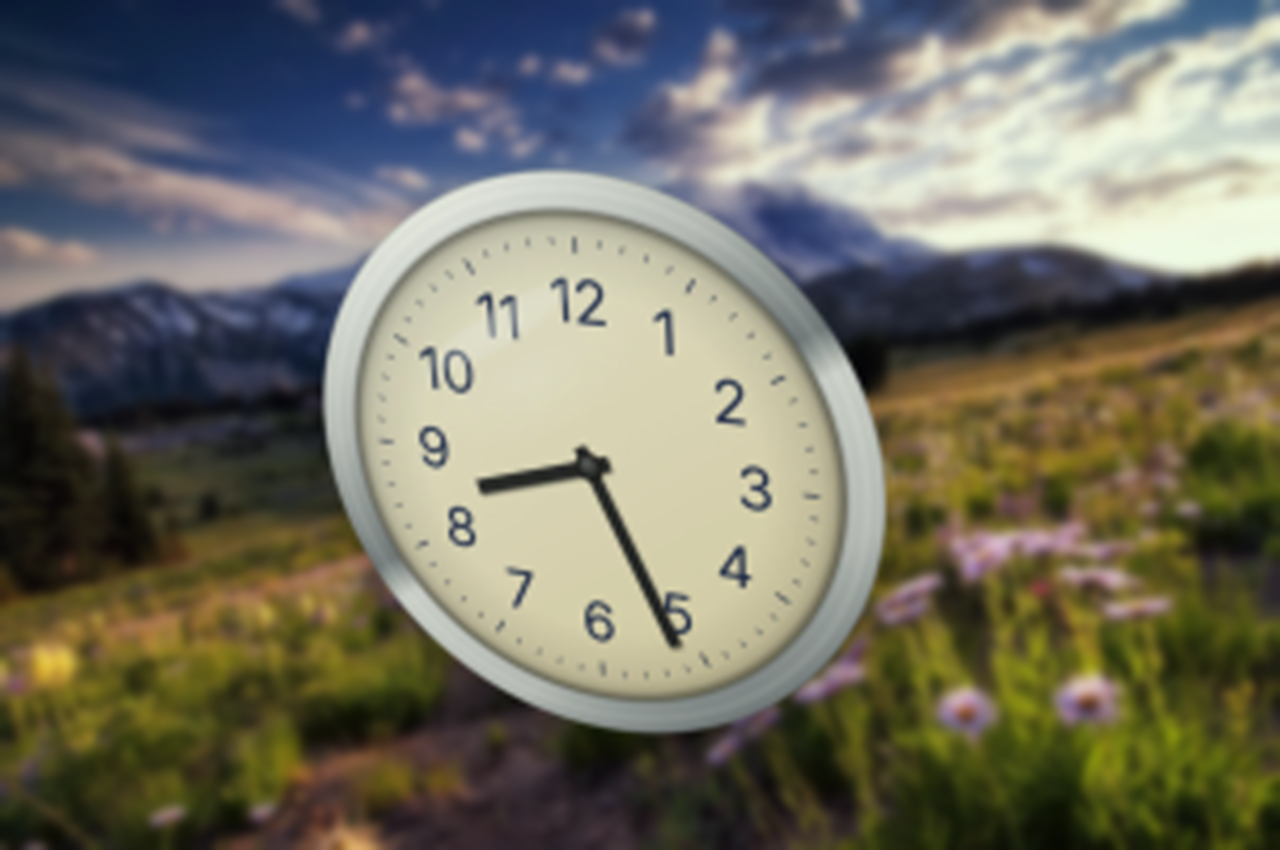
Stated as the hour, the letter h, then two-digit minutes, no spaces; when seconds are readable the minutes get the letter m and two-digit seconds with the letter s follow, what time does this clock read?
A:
8h26
